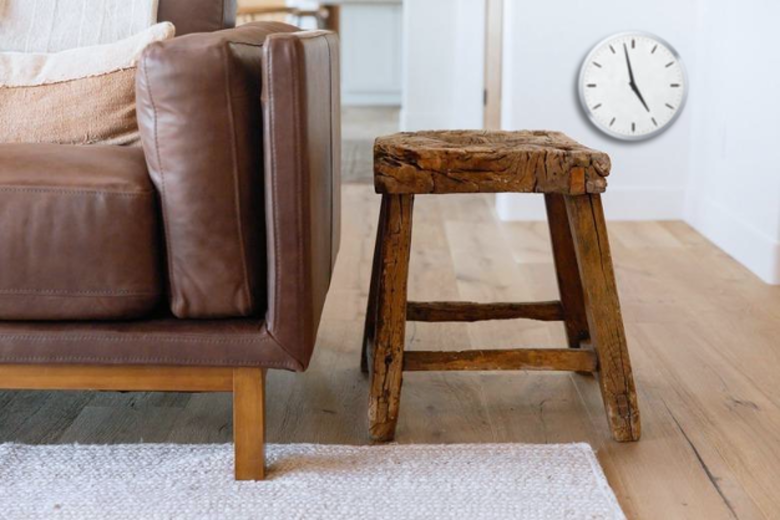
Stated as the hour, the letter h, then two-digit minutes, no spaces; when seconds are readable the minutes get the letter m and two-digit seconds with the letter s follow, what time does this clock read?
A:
4h58
